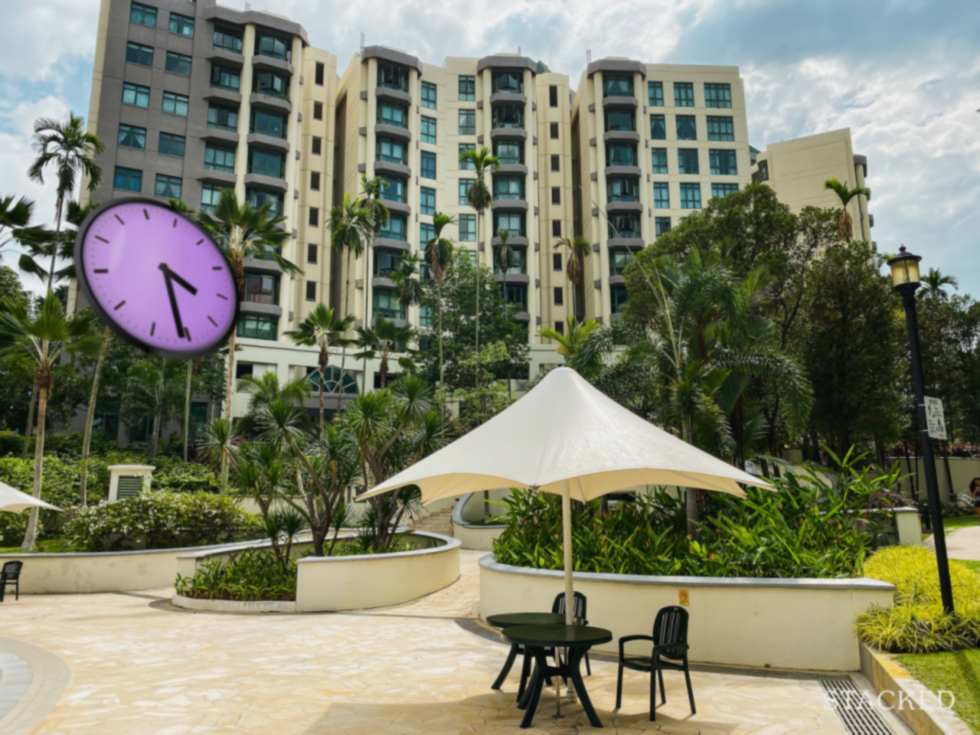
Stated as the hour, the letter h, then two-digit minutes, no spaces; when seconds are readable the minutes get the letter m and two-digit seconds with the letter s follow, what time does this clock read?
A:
4h31
